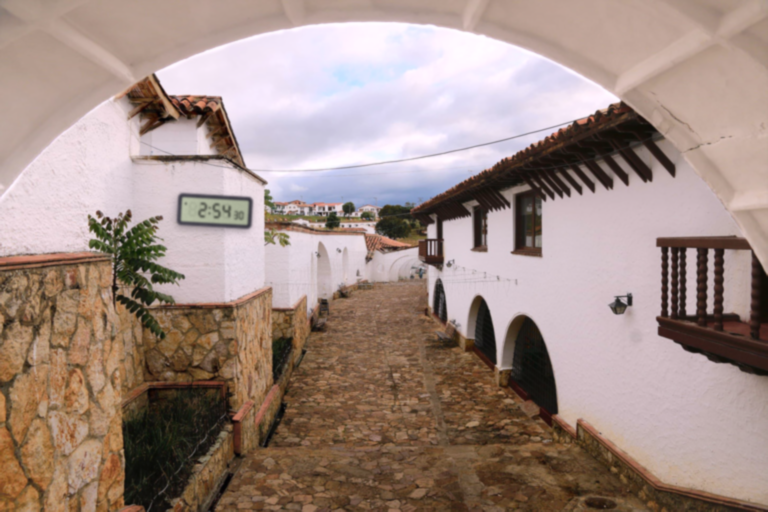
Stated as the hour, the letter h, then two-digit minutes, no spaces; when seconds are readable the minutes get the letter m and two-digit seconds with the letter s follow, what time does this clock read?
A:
2h54
